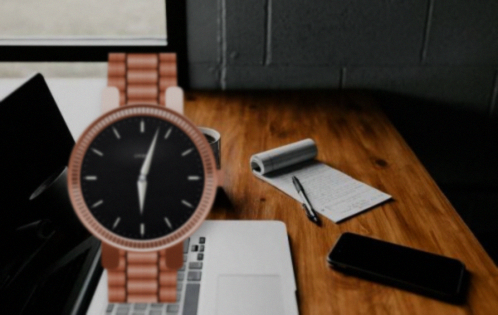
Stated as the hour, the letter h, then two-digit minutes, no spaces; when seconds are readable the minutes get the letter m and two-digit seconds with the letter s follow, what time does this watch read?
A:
6h03
